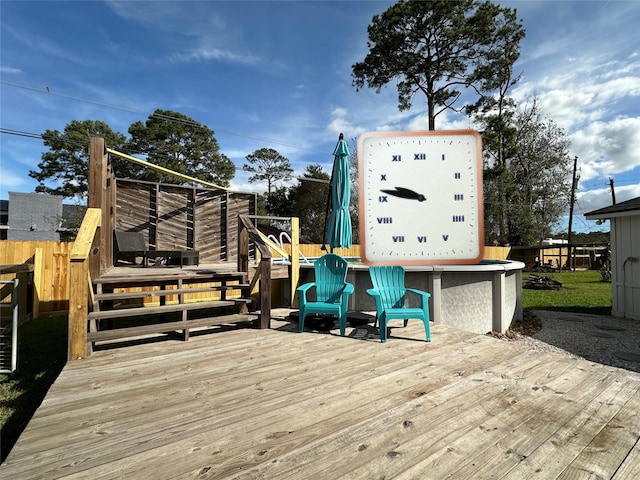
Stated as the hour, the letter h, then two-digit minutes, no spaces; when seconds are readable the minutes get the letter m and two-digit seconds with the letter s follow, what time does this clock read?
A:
9h47
